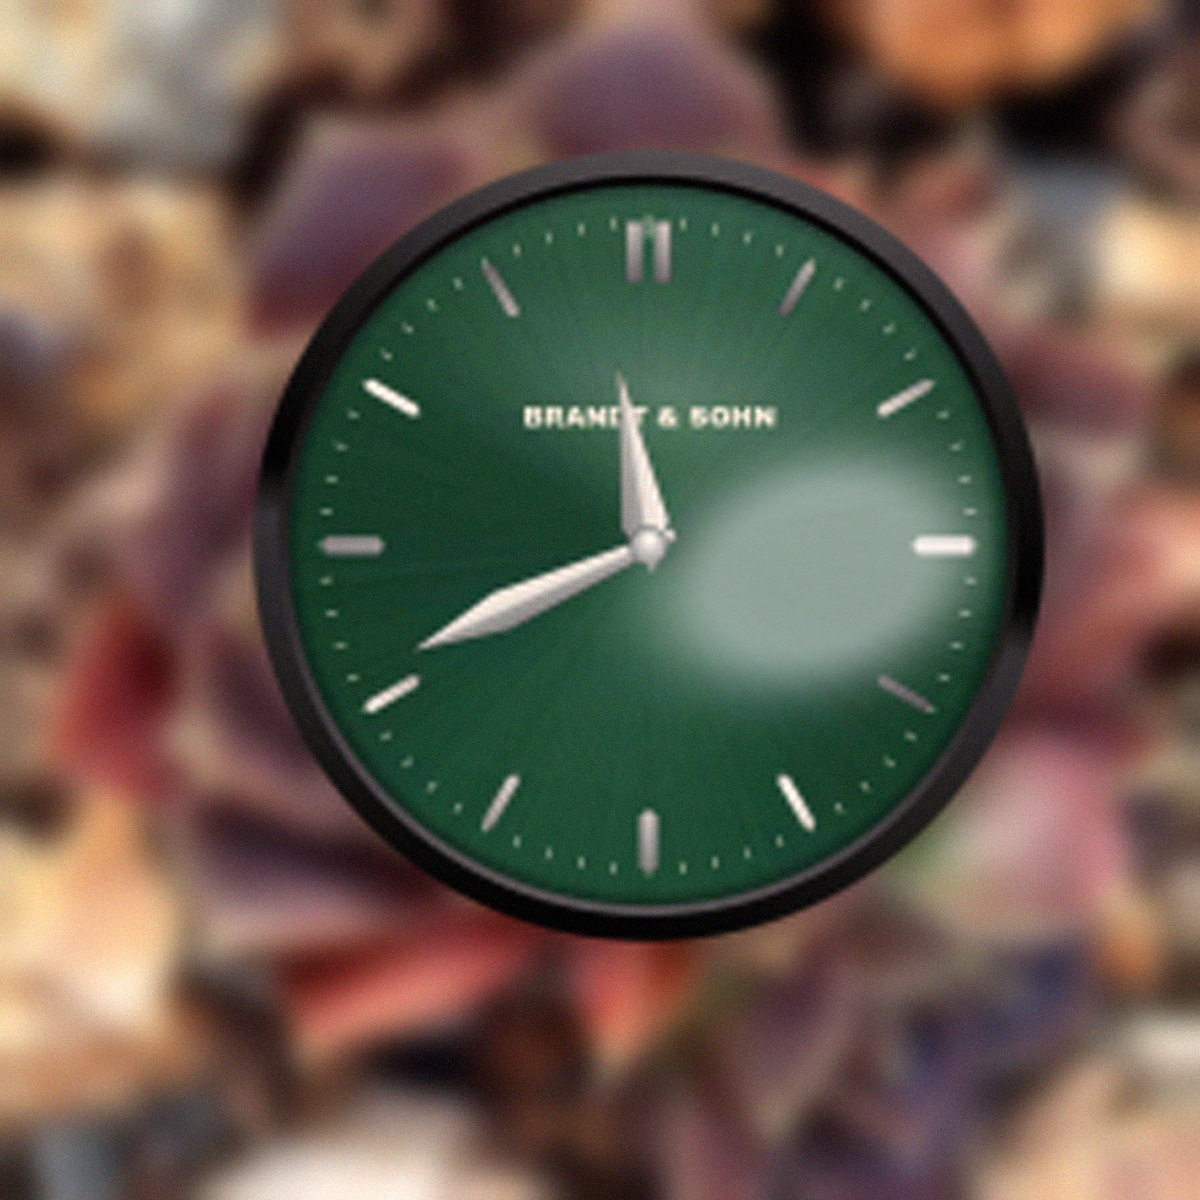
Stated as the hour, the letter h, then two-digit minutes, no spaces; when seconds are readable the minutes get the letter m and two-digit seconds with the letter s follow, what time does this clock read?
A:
11h41
